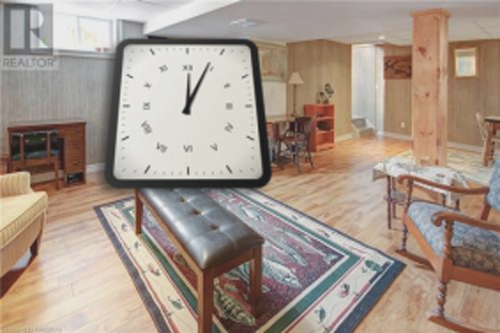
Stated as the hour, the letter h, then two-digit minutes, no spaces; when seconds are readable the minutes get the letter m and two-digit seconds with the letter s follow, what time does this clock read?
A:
12h04
